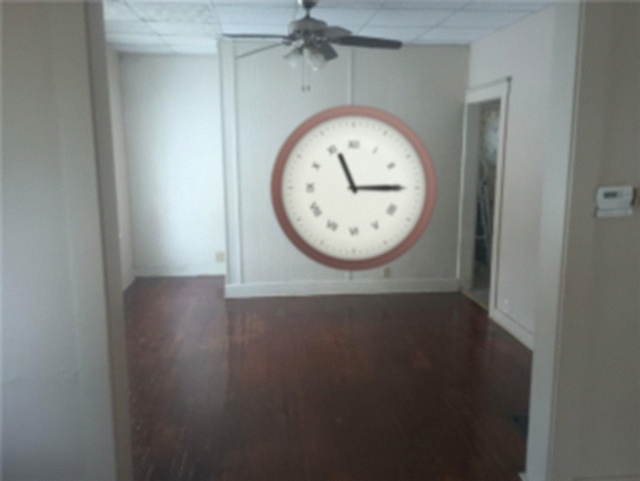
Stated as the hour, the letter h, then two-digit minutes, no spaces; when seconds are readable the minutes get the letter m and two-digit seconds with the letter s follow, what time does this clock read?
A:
11h15
